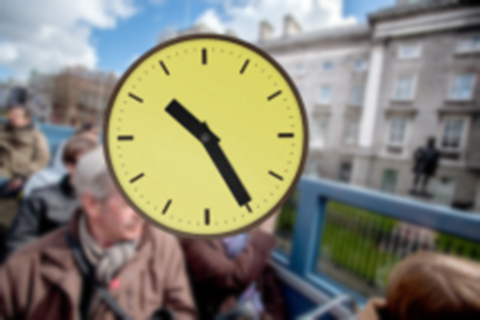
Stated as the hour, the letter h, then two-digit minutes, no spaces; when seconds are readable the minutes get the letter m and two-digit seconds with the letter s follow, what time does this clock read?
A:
10h25
